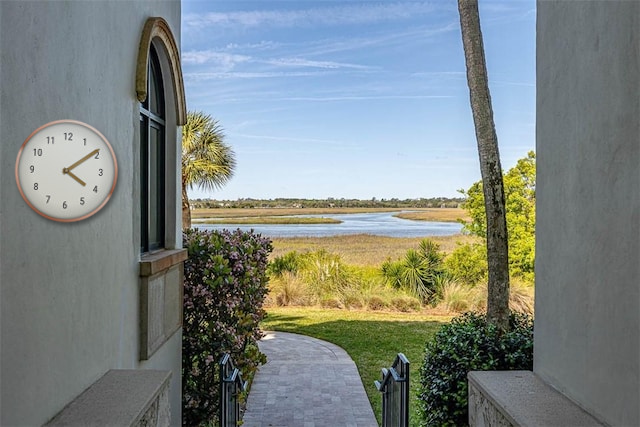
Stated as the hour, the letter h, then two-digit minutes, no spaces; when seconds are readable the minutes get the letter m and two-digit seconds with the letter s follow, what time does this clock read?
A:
4h09
